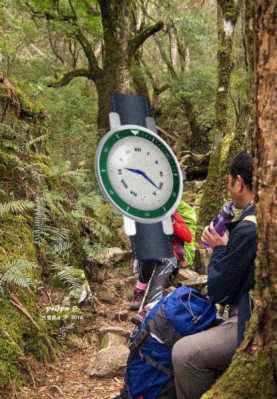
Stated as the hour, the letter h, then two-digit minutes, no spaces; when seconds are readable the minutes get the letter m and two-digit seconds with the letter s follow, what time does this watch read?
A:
9h22
